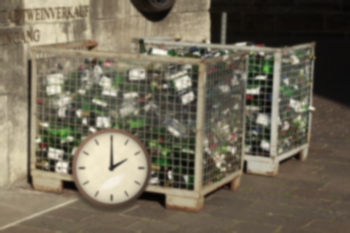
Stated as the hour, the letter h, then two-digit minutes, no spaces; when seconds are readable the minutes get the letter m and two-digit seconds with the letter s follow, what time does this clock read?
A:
2h00
